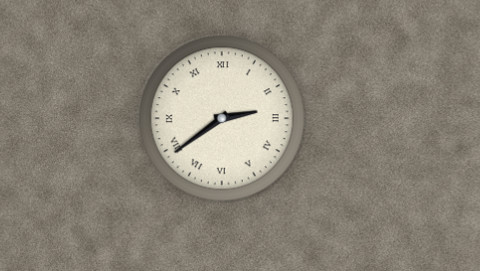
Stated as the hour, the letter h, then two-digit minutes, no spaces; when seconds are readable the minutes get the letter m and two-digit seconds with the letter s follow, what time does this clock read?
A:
2h39
